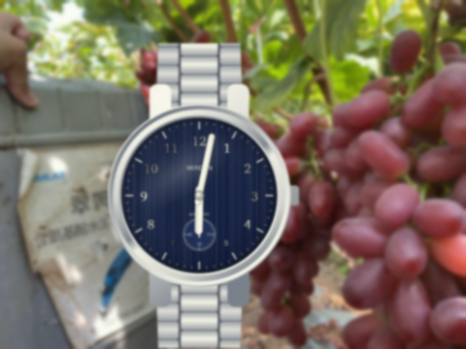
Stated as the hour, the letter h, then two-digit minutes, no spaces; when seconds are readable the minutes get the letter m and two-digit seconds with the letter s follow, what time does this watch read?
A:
6h02
